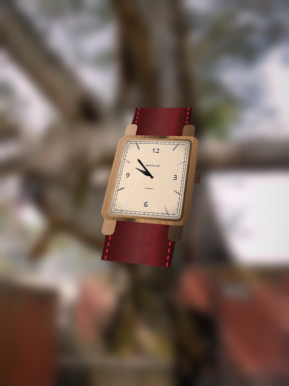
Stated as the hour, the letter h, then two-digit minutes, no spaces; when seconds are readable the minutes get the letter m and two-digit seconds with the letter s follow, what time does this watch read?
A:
9h53
